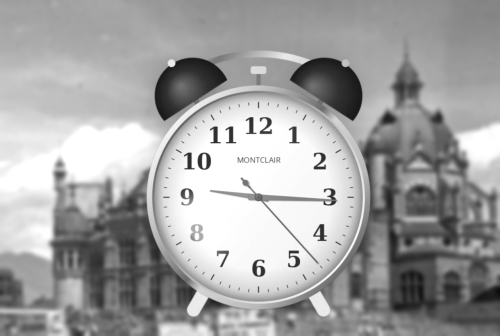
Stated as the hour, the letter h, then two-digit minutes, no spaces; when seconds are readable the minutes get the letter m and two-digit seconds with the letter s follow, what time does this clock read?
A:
9h15m23s
